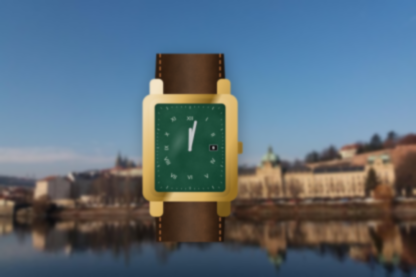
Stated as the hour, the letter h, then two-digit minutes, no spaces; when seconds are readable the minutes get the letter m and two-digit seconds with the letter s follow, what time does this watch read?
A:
12h02
